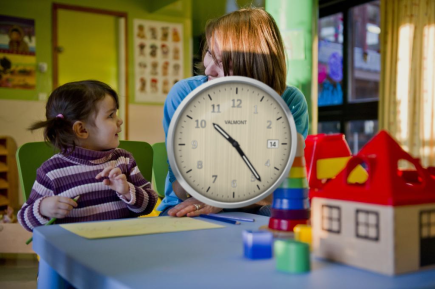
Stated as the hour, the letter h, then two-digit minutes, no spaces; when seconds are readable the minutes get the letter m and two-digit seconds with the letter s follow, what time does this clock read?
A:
10h24
